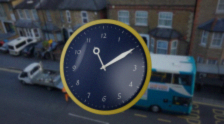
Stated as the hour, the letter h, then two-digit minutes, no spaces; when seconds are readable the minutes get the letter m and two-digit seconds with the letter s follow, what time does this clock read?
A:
11h10
